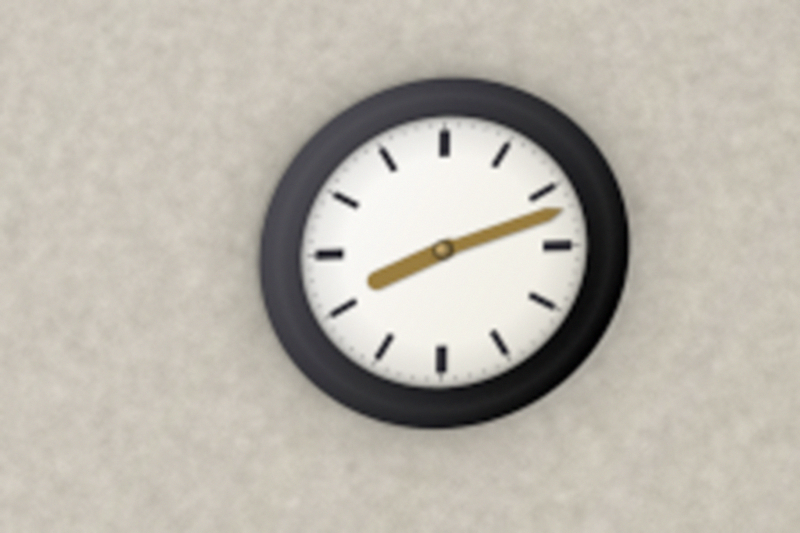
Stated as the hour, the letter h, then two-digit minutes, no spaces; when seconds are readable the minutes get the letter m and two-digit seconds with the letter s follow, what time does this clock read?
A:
8h12
